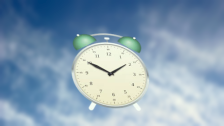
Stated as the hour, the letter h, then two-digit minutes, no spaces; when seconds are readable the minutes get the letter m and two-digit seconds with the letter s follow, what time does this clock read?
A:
1h50
